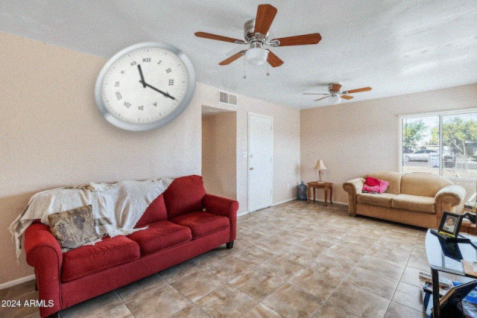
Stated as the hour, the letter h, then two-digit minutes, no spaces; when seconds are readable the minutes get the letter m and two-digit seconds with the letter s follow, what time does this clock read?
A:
11h20
